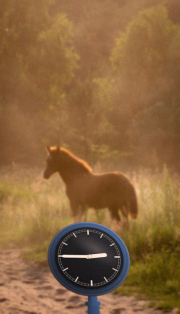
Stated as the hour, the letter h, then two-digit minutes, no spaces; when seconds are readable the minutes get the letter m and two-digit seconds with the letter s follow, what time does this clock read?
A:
2h45
